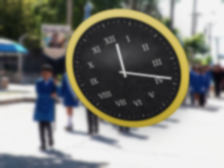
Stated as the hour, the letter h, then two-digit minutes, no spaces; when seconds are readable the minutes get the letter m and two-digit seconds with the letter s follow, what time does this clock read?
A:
12h19
